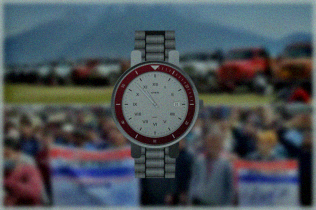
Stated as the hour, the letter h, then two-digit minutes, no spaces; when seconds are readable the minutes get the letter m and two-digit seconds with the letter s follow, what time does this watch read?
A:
10h53
